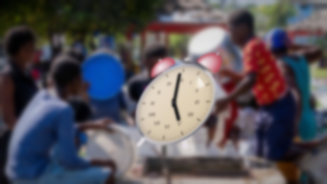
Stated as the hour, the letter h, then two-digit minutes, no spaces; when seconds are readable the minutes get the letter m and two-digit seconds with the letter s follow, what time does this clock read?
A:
4h59
